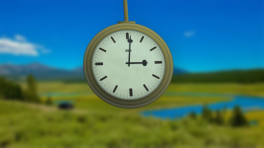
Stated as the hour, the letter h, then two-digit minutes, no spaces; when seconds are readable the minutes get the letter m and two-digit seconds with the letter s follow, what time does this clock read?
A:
3h01
